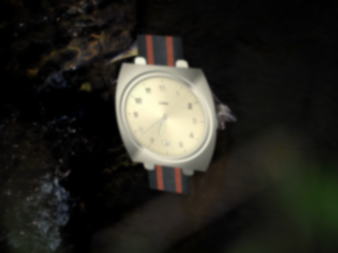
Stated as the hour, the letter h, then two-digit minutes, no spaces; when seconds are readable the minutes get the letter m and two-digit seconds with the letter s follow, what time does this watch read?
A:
6h38
